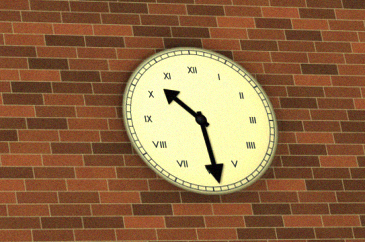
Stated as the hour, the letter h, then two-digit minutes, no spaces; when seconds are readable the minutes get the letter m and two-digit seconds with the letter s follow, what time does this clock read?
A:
10h29
